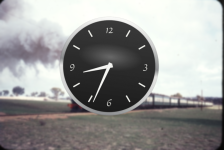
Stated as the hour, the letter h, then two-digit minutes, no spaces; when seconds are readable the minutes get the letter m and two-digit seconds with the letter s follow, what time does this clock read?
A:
8h34
